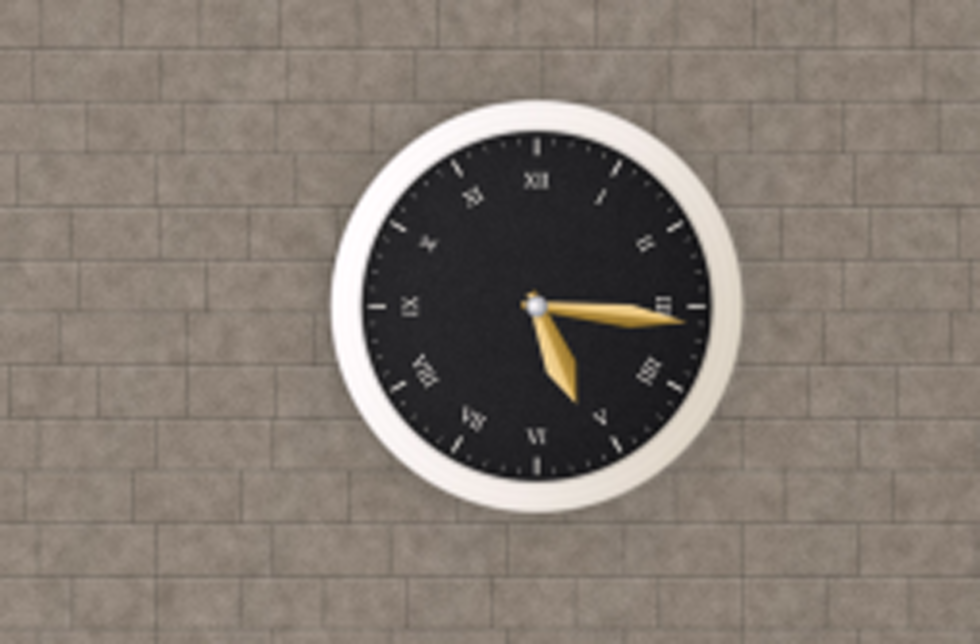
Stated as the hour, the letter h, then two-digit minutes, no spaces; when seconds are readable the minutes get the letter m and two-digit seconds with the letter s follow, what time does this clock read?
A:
5h16
